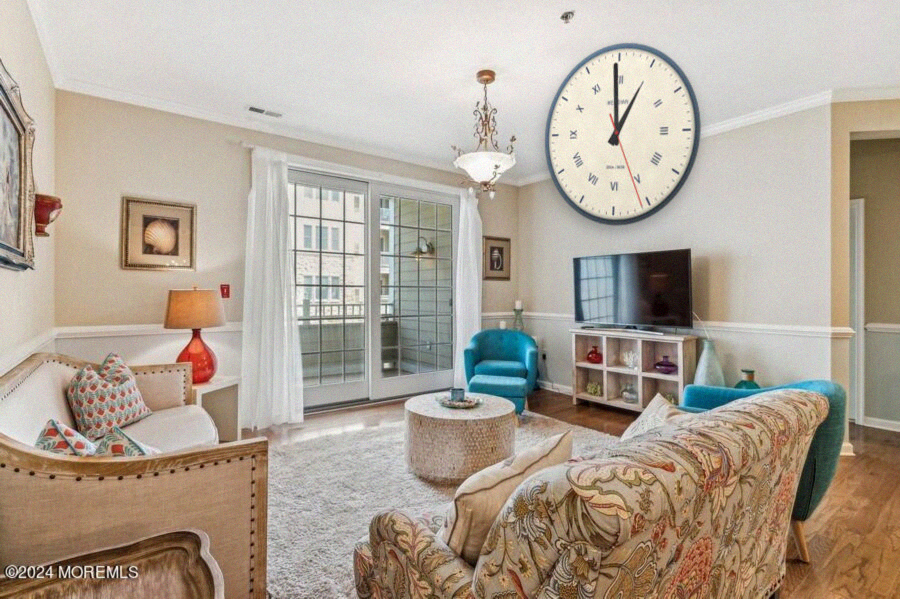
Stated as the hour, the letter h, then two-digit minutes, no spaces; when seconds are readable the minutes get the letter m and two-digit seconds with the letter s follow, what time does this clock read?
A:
12h59m26s
